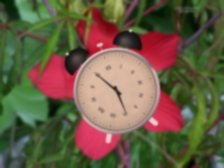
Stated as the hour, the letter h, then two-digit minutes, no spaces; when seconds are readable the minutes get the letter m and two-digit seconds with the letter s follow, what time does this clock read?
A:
5h55
